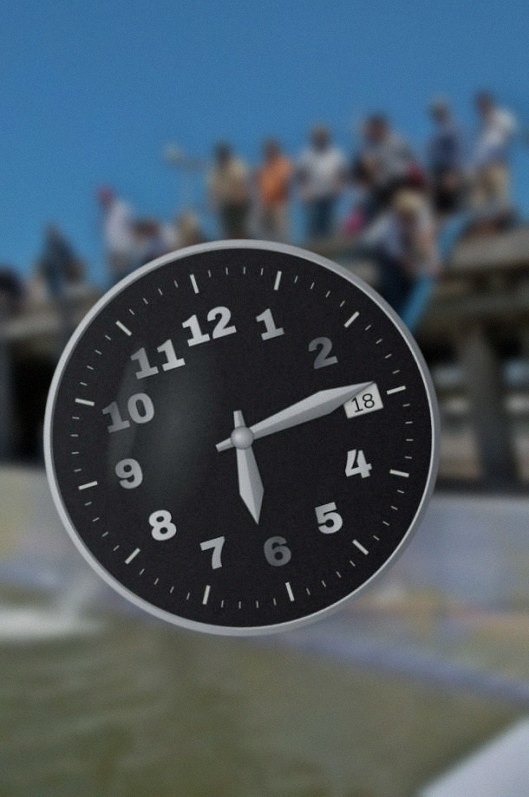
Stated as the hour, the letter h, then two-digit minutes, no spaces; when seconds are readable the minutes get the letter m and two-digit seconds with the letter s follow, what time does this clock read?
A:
6h14
